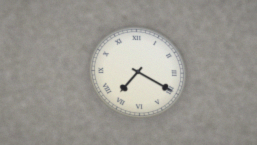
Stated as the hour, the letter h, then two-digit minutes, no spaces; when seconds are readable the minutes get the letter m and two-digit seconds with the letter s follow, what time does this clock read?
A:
7h20
